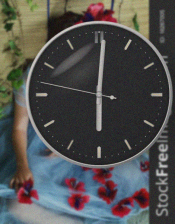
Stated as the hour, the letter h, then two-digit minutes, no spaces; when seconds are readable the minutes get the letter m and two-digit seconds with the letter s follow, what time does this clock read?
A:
6h00m47s
